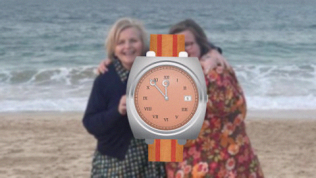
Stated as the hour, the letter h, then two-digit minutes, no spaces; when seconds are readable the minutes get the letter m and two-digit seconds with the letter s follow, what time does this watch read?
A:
11h53
